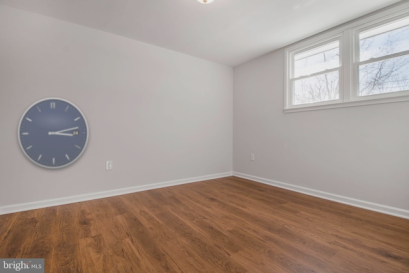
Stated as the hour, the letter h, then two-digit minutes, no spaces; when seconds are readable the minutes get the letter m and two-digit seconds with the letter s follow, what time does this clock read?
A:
3h13
